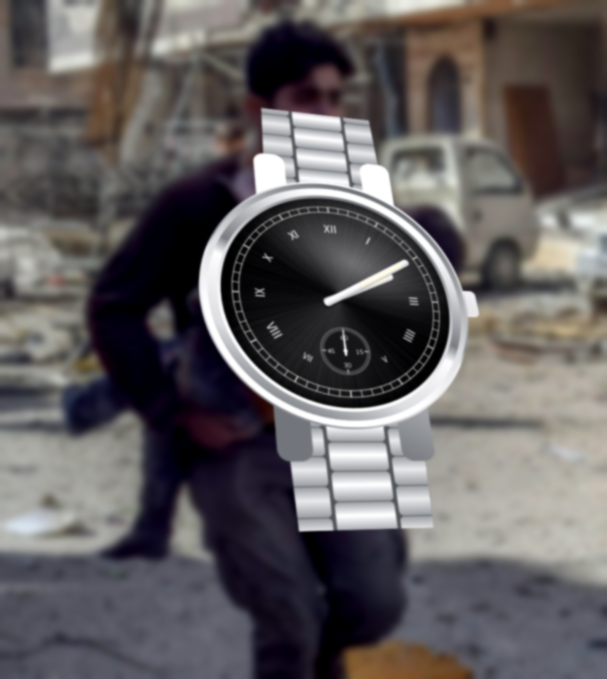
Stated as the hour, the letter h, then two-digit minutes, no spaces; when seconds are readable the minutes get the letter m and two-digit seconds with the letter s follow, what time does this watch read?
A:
2h10
